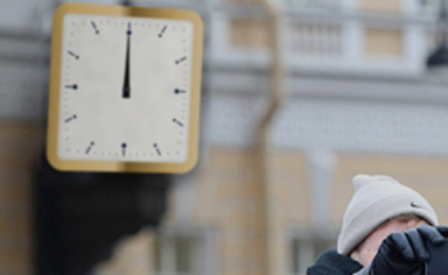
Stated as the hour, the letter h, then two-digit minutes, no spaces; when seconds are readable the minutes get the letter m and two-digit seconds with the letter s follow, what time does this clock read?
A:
12h00
